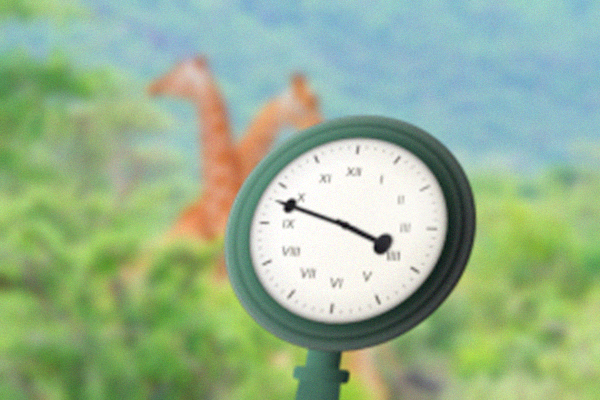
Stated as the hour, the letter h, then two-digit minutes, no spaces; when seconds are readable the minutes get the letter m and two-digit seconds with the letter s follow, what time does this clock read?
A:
3h48
